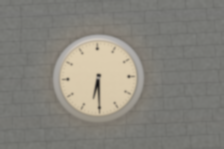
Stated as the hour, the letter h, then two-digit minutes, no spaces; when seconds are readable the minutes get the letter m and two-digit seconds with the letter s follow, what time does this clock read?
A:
6h30
